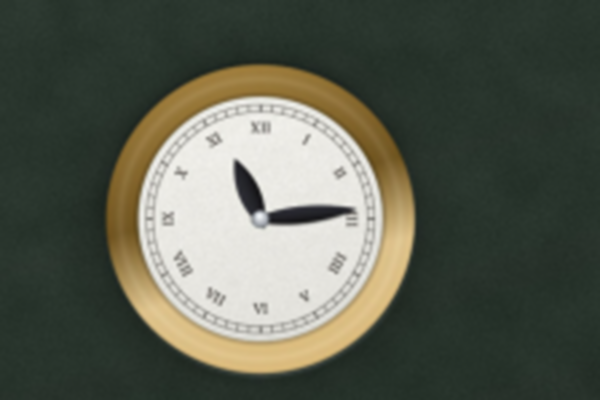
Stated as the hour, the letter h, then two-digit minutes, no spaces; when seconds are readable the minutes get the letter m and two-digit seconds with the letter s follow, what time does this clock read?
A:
11h14
